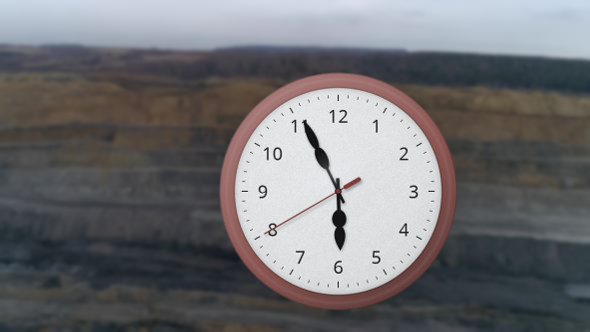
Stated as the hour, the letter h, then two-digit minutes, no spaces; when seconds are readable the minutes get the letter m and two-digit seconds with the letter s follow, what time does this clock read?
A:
5h55m40s
